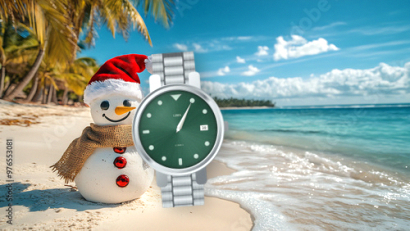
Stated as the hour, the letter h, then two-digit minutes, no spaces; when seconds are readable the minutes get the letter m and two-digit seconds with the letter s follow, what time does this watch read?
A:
1h05
